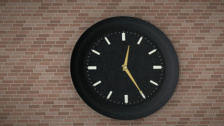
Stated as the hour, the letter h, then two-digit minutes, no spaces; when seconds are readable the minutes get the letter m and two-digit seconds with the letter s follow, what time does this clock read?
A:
12h25
